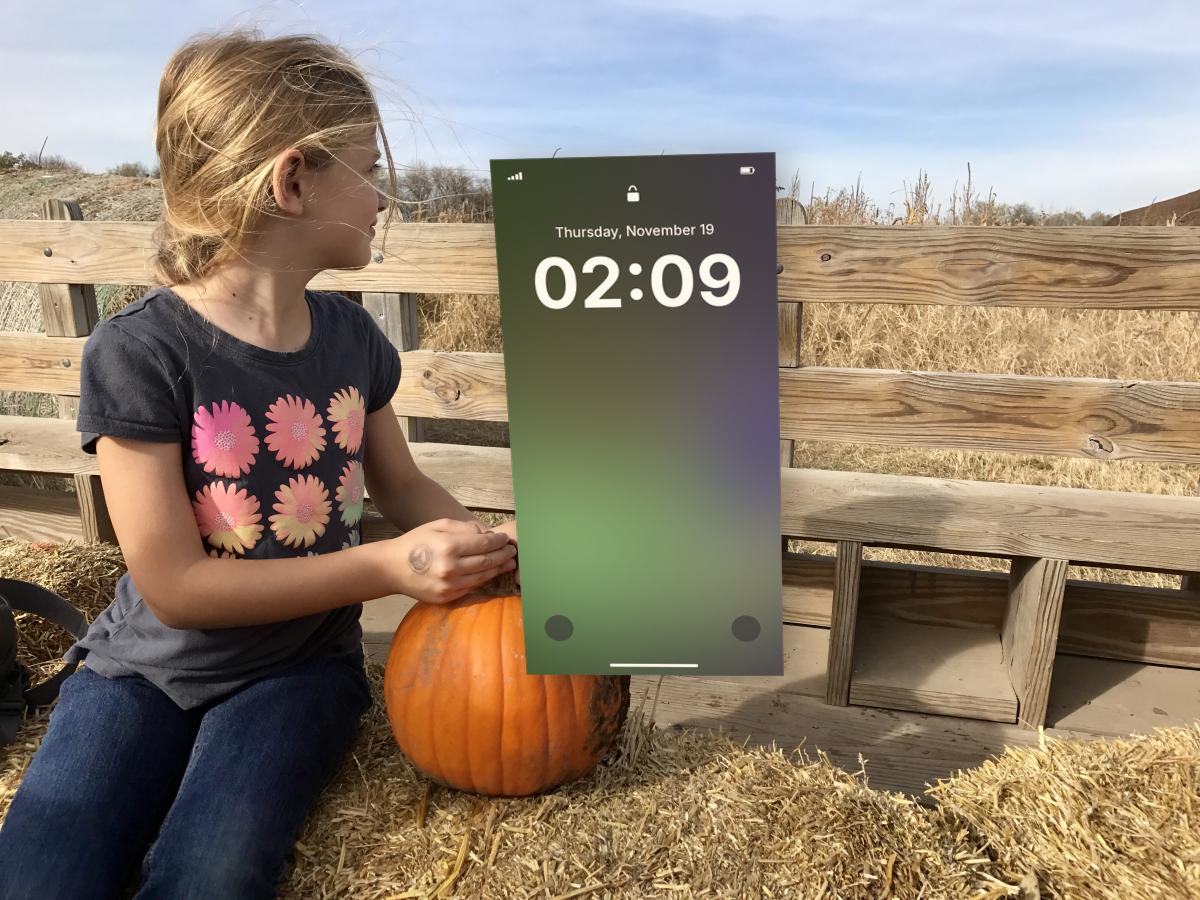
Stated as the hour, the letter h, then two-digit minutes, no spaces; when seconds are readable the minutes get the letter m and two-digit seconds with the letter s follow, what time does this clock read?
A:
2h09
